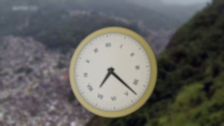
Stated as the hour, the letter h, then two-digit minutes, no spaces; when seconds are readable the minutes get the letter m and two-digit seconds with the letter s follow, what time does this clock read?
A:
7h23
